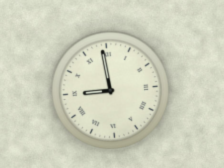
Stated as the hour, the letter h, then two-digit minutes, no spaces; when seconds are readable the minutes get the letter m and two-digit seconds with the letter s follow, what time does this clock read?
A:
8h59
